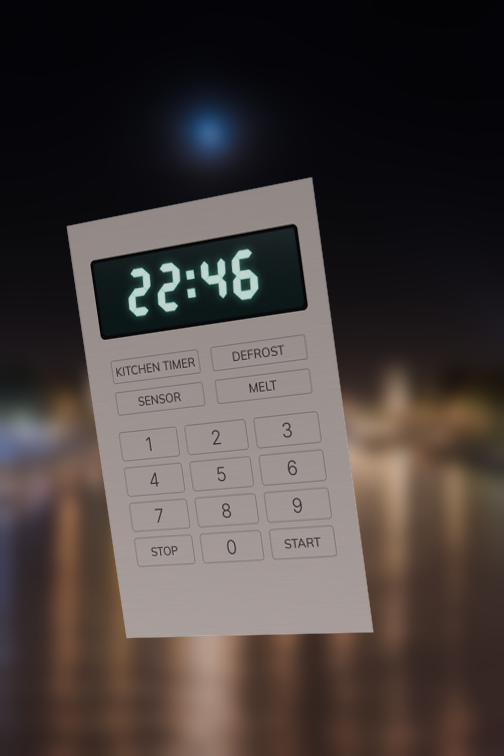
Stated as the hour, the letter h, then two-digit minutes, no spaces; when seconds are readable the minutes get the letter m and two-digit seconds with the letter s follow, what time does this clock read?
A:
22h46
